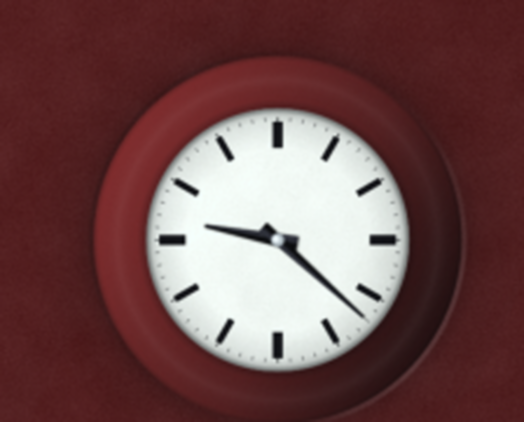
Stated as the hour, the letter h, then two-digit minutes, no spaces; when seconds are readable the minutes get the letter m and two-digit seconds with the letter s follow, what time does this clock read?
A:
9h22
